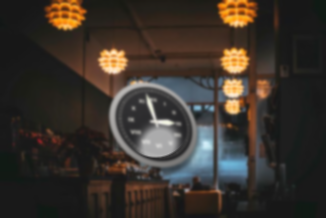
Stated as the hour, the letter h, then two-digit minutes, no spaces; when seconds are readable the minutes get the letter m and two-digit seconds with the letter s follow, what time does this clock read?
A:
2h58
